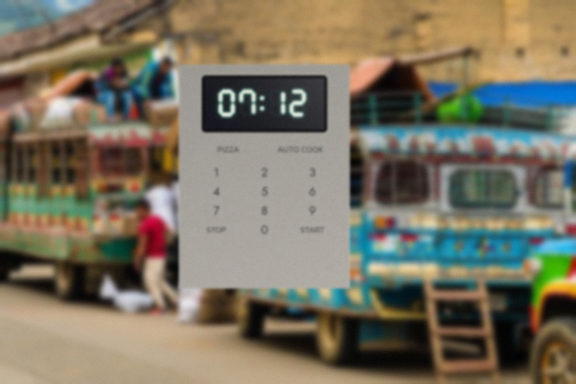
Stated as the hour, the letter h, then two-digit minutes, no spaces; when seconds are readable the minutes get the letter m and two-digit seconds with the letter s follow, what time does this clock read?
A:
7h12
